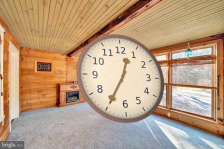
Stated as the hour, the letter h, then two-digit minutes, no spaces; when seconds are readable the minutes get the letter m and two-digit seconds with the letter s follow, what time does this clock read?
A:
12h35
